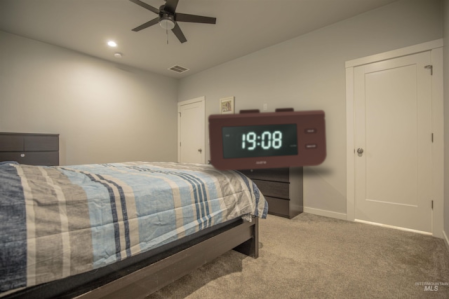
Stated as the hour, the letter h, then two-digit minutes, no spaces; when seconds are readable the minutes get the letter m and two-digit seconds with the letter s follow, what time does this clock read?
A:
19h08
